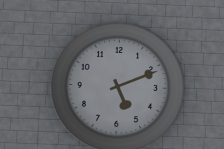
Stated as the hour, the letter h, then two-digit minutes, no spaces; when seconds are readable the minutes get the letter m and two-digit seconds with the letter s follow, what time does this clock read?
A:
5h11
